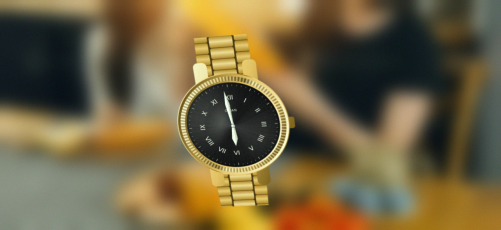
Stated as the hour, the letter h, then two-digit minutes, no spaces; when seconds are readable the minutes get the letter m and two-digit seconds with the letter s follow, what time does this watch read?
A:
5h59
